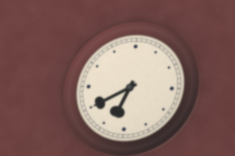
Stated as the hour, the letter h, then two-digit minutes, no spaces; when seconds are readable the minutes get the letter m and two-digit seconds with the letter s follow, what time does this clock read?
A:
6h40
